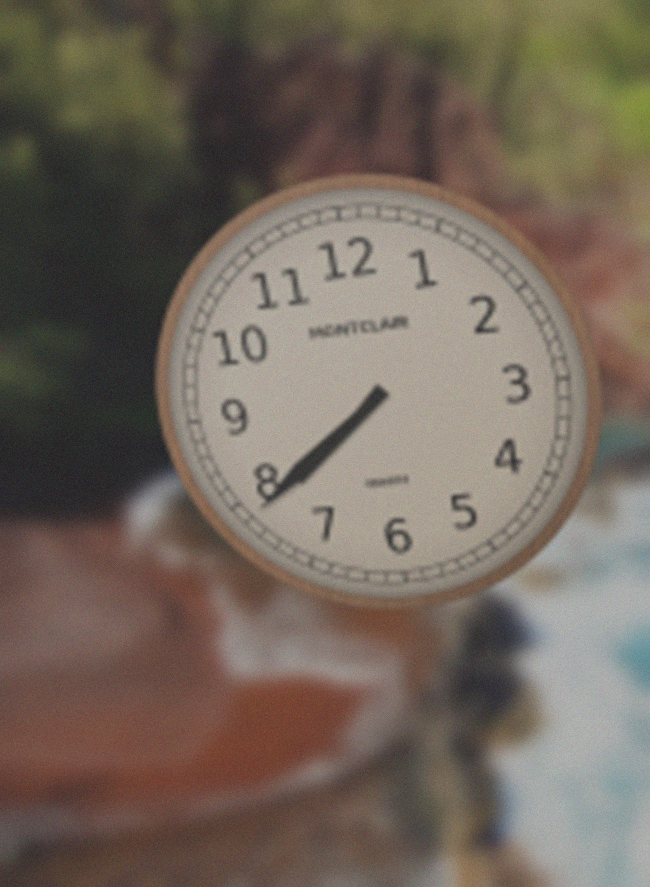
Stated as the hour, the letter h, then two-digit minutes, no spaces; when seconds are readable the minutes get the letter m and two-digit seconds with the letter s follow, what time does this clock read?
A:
7h39
